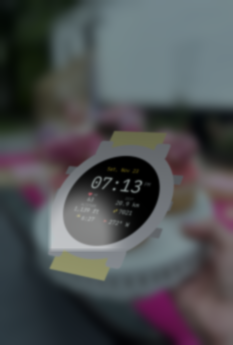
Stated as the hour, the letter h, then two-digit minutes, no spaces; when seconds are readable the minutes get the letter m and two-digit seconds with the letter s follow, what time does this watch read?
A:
7h13
